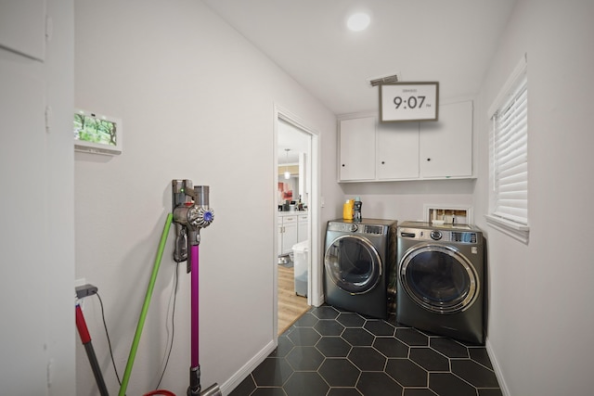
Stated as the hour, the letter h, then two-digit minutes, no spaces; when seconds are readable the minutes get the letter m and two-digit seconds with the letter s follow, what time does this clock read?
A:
9h07
